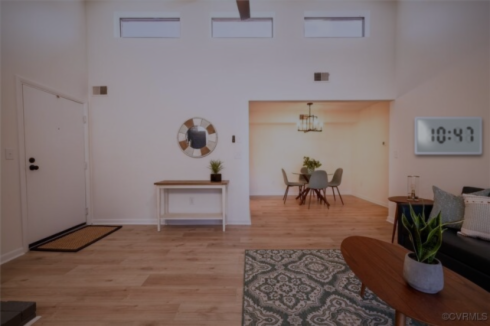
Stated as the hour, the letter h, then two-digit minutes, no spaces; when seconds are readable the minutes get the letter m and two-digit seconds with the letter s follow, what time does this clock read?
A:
10h47
